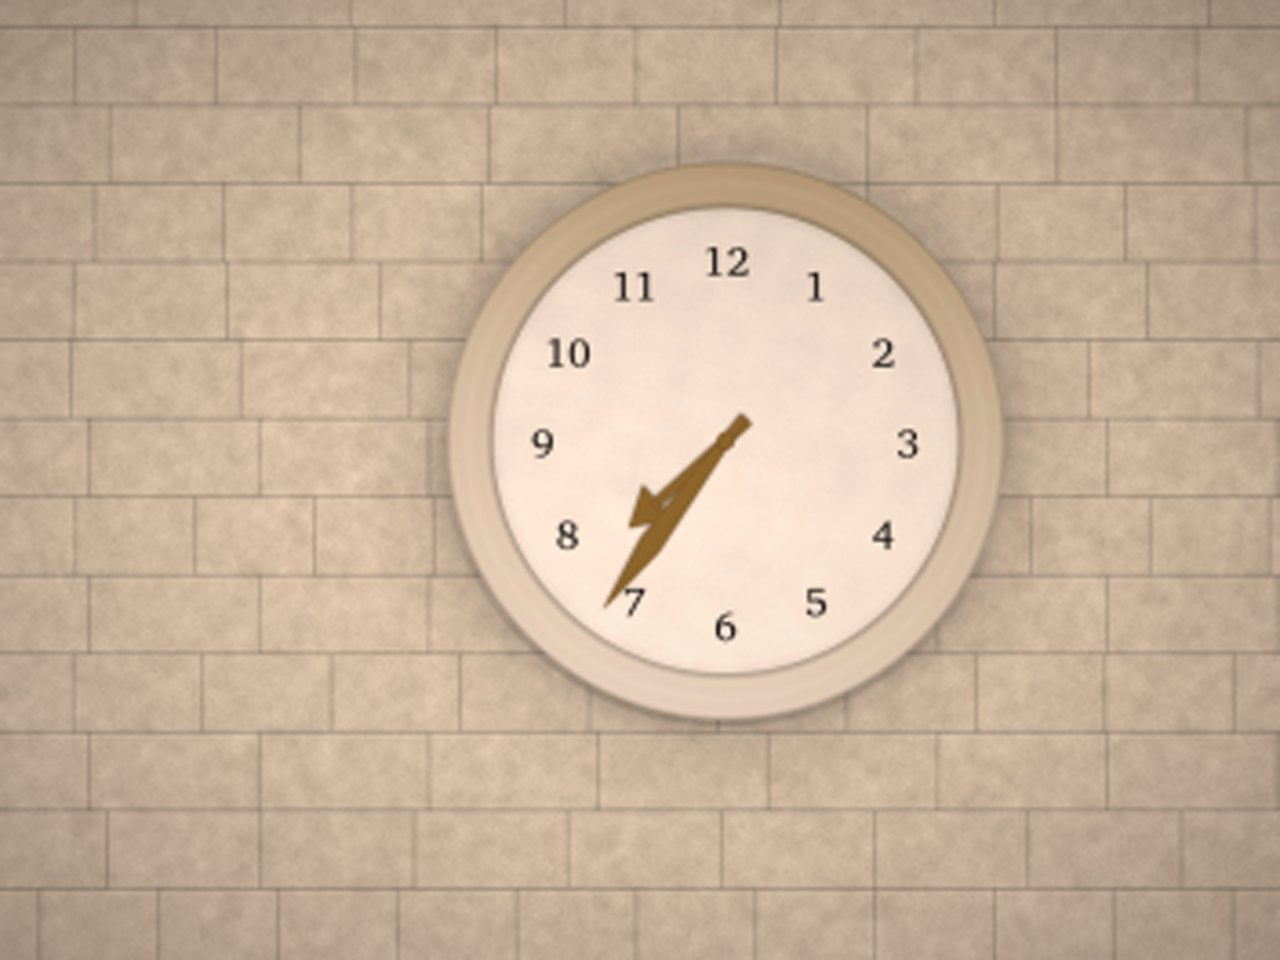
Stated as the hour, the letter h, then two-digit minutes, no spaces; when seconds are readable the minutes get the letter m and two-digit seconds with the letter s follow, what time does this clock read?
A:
7h36
